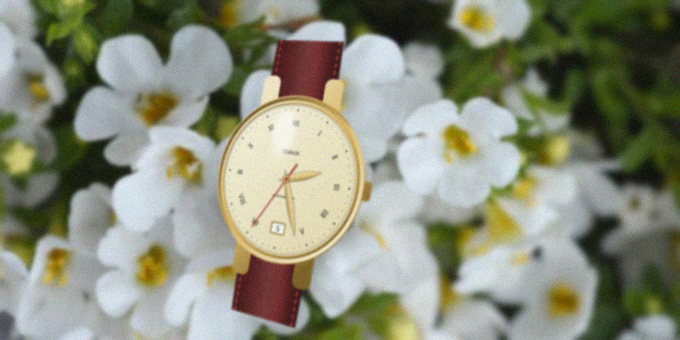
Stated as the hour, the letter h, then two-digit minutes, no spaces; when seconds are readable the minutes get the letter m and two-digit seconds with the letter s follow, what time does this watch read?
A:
2h26m35s
